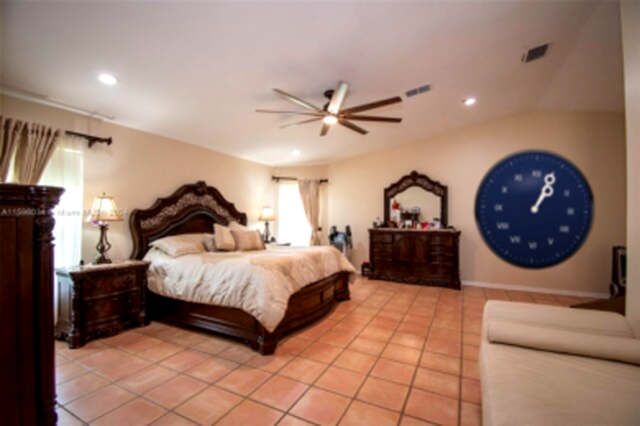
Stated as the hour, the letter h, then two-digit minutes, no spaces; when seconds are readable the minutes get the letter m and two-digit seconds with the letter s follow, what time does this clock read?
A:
1h04
